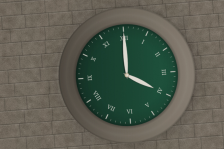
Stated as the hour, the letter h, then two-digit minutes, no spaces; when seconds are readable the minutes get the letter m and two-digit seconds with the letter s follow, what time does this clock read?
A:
4h00
